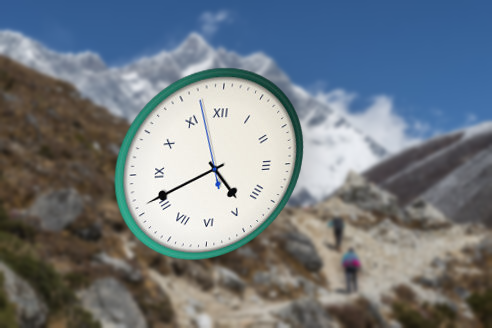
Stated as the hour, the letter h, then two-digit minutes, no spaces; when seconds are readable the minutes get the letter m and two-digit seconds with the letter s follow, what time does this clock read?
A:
4h40m57s
